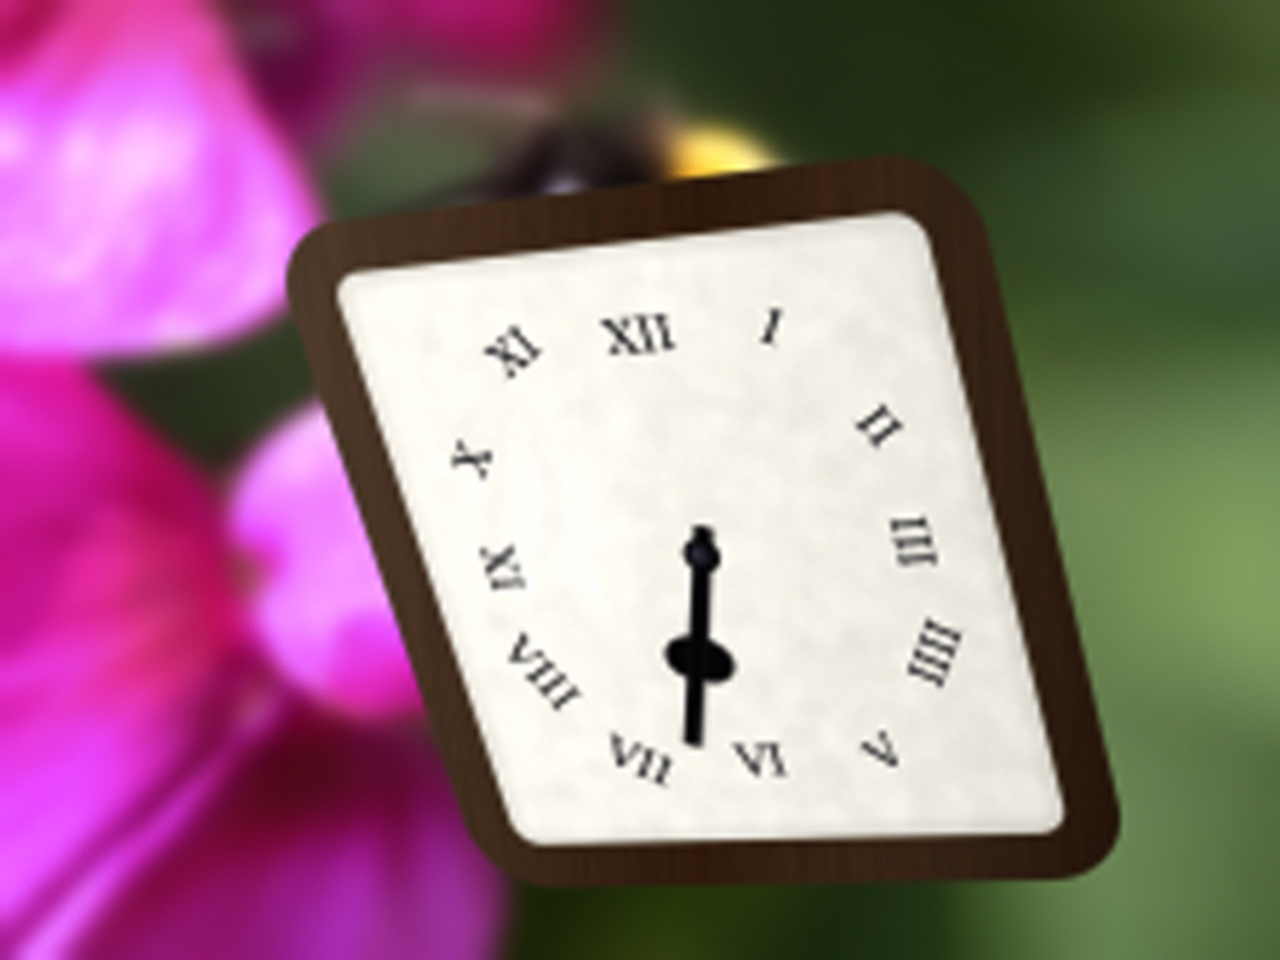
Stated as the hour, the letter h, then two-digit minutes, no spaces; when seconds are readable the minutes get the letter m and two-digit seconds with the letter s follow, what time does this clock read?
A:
6h33
